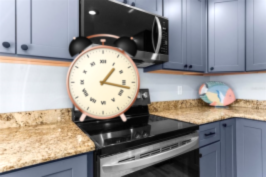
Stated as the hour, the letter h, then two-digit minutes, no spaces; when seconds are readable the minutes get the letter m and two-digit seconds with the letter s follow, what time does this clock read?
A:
1h17
